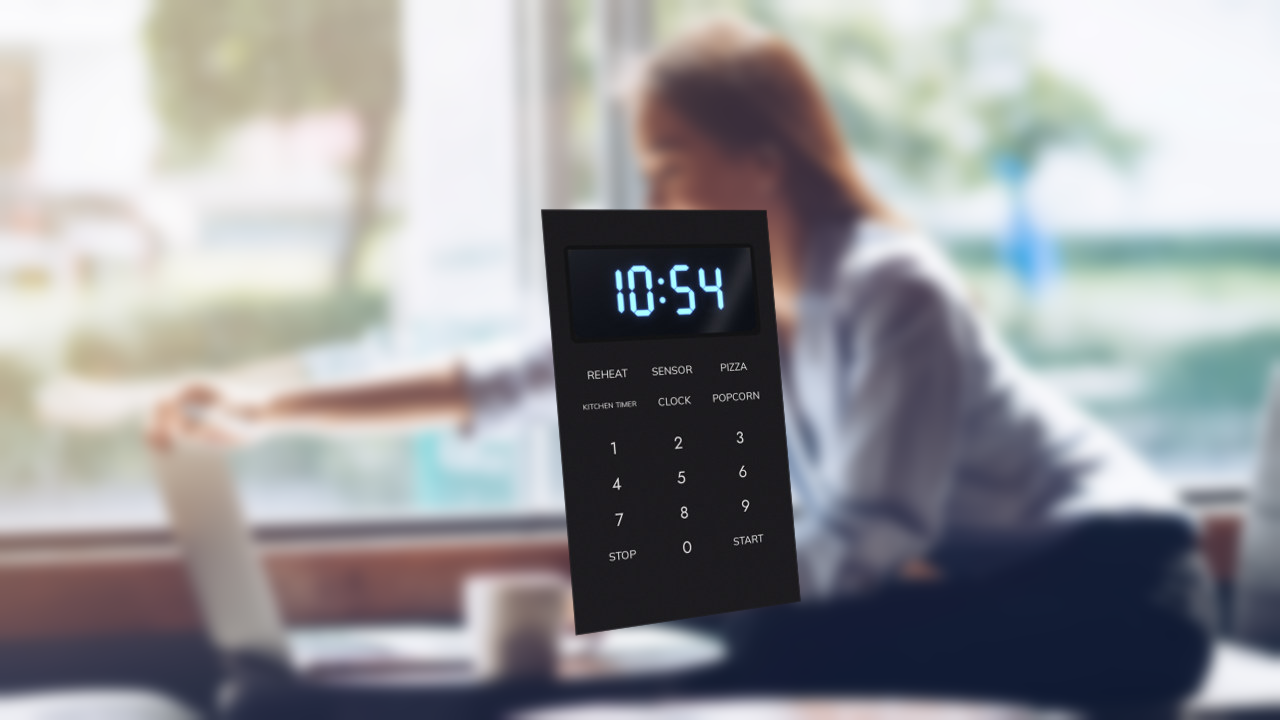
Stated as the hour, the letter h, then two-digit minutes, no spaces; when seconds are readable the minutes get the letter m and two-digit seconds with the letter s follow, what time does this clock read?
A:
10h54
